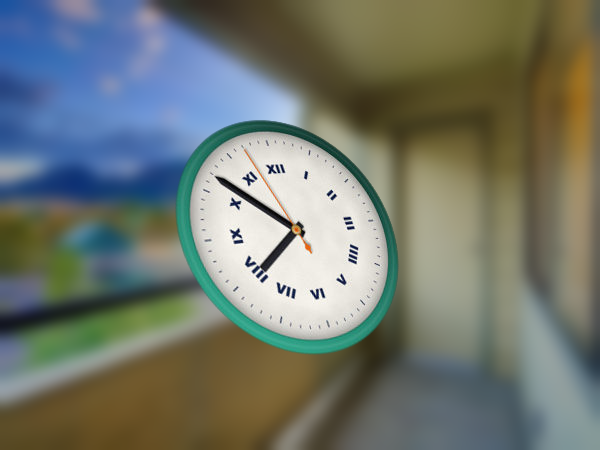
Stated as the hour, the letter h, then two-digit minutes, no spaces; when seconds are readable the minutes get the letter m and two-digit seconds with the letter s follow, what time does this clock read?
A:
7h51m57s
